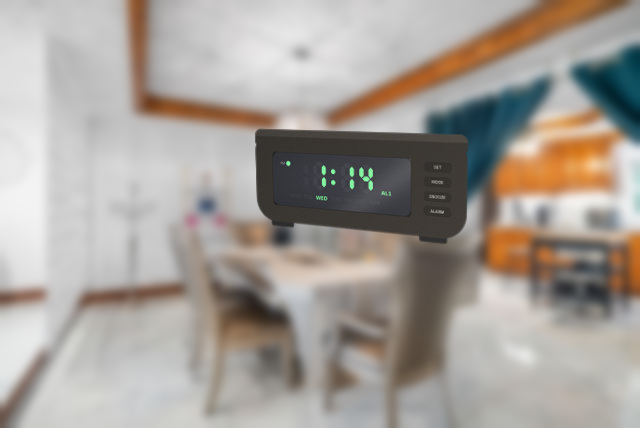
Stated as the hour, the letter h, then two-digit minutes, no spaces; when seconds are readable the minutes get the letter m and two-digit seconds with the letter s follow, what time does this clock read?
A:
1h14
